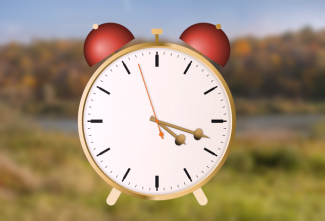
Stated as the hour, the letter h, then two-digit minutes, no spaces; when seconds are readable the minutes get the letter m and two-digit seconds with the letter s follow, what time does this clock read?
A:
4h17m57s
